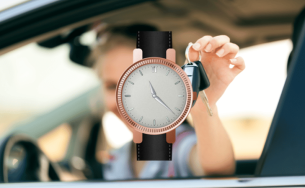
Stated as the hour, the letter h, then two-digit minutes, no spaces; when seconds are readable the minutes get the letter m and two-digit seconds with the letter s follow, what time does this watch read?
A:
11h22
